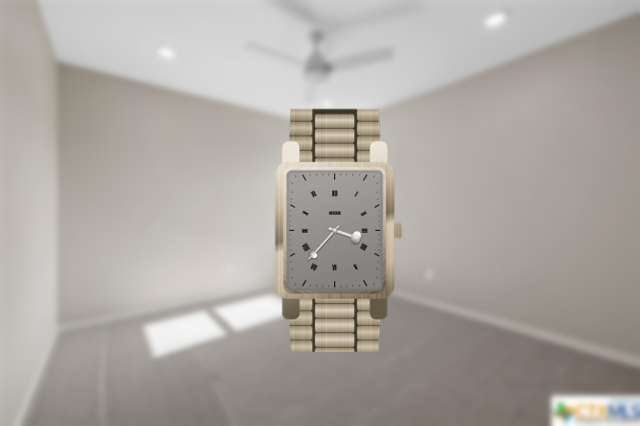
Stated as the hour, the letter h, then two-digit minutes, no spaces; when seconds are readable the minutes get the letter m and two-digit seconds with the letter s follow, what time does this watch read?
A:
3h37
